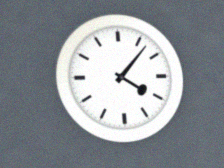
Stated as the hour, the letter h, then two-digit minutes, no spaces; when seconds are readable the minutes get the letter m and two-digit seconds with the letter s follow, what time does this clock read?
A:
4h07
